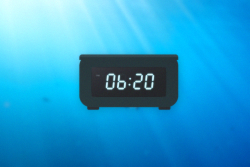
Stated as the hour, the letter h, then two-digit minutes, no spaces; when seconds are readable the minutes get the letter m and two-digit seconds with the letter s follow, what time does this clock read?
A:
6h20
